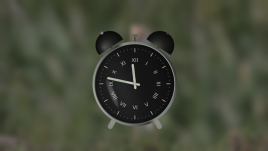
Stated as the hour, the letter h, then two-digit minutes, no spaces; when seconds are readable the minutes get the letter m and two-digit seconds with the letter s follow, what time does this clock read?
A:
11h47
